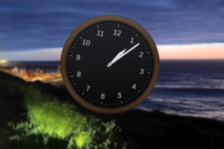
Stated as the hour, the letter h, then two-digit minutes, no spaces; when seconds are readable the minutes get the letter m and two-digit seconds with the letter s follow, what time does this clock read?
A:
1h07
